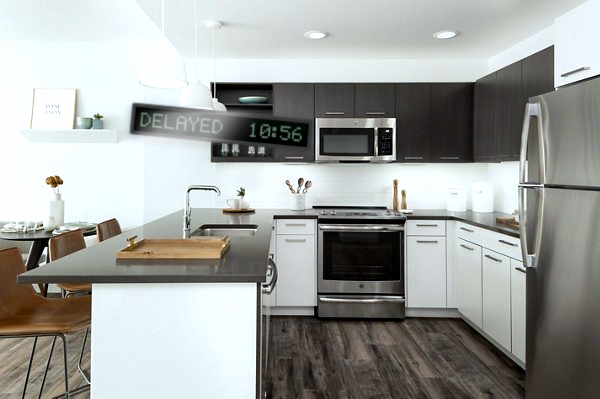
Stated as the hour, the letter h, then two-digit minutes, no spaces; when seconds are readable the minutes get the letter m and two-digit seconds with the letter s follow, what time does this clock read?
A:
10h56
